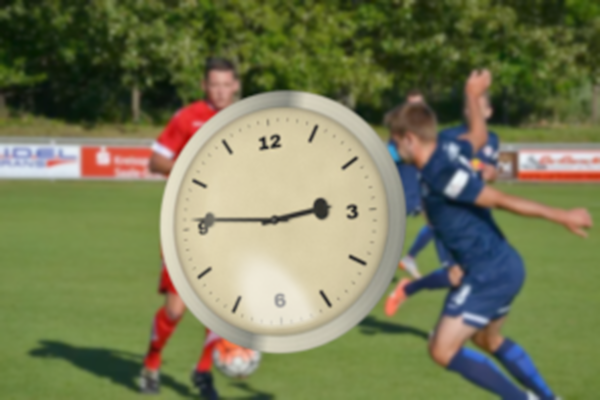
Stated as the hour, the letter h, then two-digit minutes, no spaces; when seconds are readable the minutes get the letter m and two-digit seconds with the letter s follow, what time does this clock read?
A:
2h46
